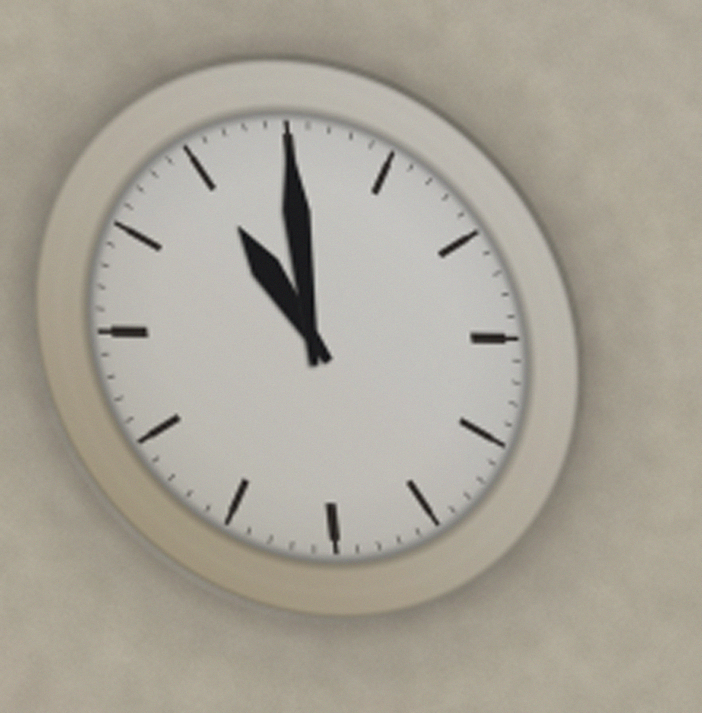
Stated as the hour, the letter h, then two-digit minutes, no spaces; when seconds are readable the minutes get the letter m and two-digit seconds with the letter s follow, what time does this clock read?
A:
11h00
